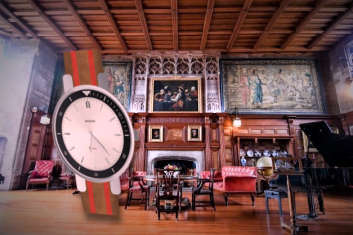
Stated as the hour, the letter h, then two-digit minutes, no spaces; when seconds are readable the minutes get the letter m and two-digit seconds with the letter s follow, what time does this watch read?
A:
6h23
